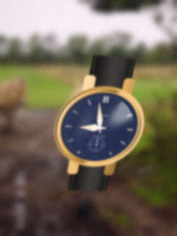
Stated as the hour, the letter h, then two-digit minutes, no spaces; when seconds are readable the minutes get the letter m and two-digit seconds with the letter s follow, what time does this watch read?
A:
8h58
